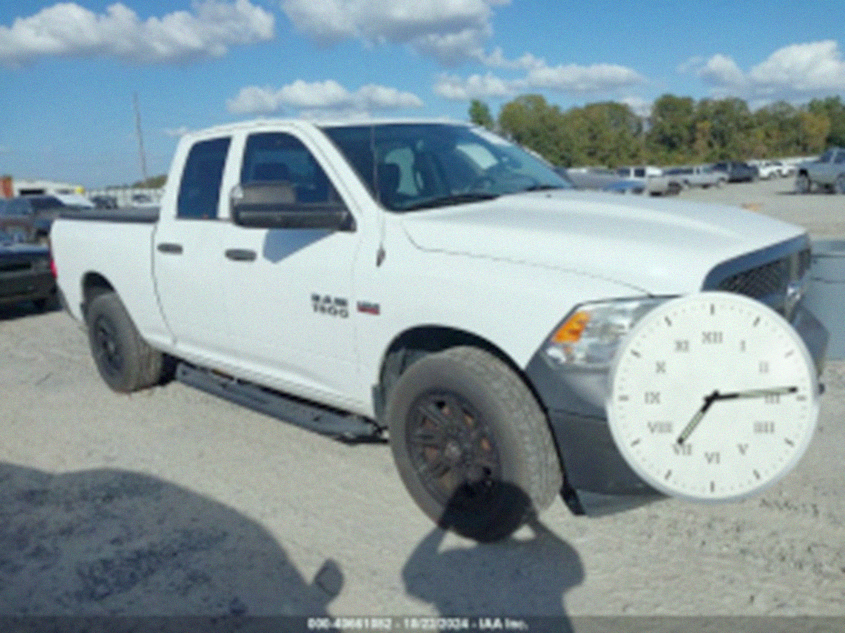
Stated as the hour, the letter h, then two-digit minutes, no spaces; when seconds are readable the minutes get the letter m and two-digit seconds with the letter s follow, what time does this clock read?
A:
7h14
